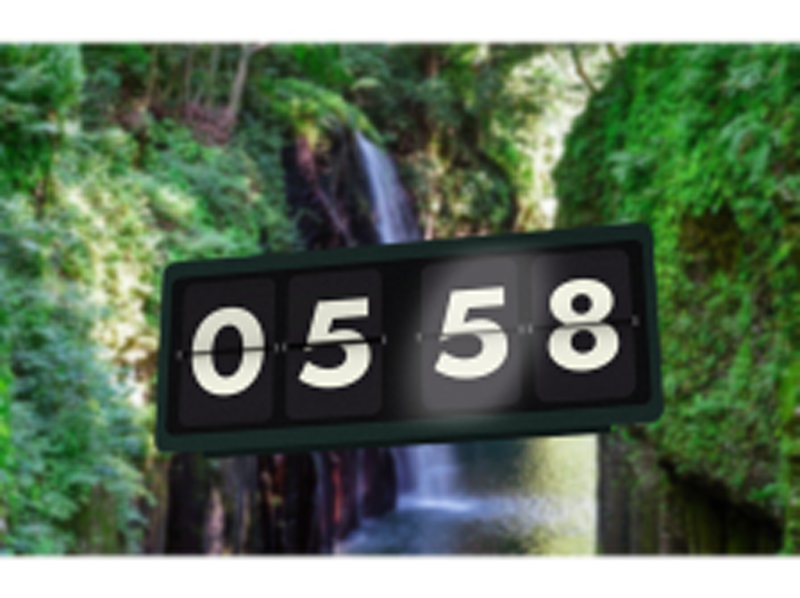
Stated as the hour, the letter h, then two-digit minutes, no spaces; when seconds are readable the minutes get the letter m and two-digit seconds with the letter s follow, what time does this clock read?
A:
5h58
